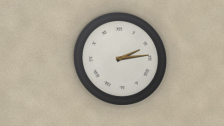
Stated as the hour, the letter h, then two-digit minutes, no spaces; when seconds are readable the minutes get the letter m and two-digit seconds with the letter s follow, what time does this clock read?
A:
2h14
